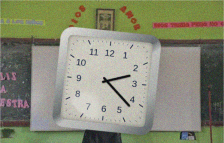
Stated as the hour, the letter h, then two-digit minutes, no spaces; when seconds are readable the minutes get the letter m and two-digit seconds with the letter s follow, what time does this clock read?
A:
2h22
